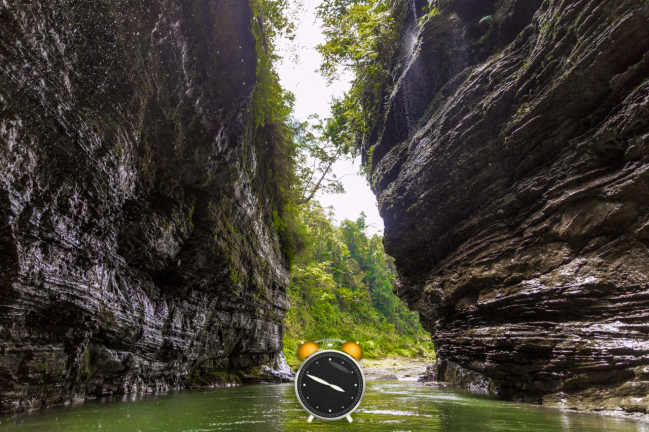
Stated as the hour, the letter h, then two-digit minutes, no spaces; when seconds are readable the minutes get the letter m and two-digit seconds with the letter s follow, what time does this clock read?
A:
3h49
